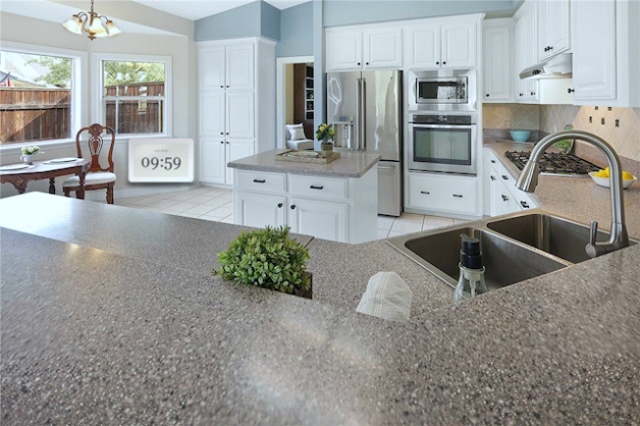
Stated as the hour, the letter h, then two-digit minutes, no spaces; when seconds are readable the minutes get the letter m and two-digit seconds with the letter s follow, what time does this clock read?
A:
9h59
